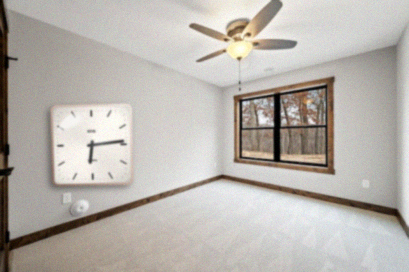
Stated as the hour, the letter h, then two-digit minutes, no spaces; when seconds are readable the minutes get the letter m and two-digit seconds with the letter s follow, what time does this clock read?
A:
6h14
